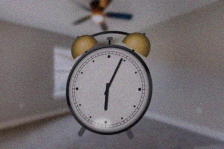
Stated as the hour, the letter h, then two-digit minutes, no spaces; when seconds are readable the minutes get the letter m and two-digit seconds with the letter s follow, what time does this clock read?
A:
6h04
